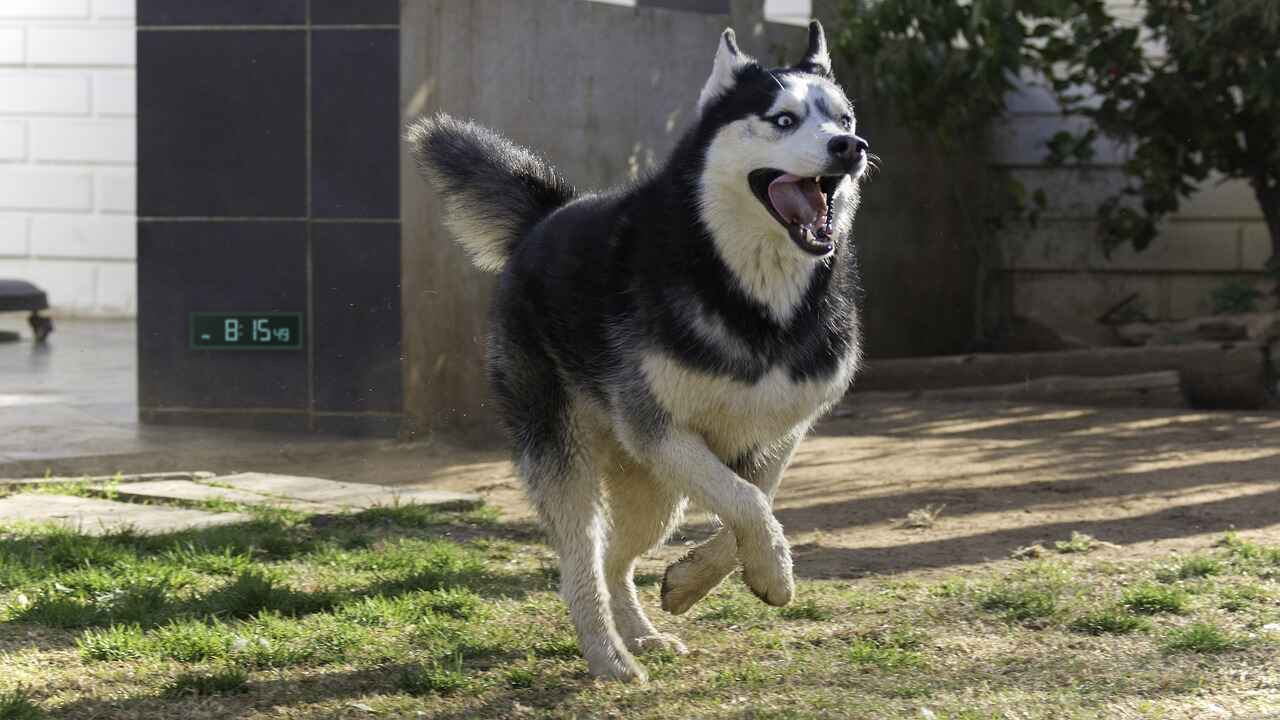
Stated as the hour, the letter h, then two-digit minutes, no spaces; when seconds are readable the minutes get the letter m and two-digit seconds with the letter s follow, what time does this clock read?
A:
8h15m49s
